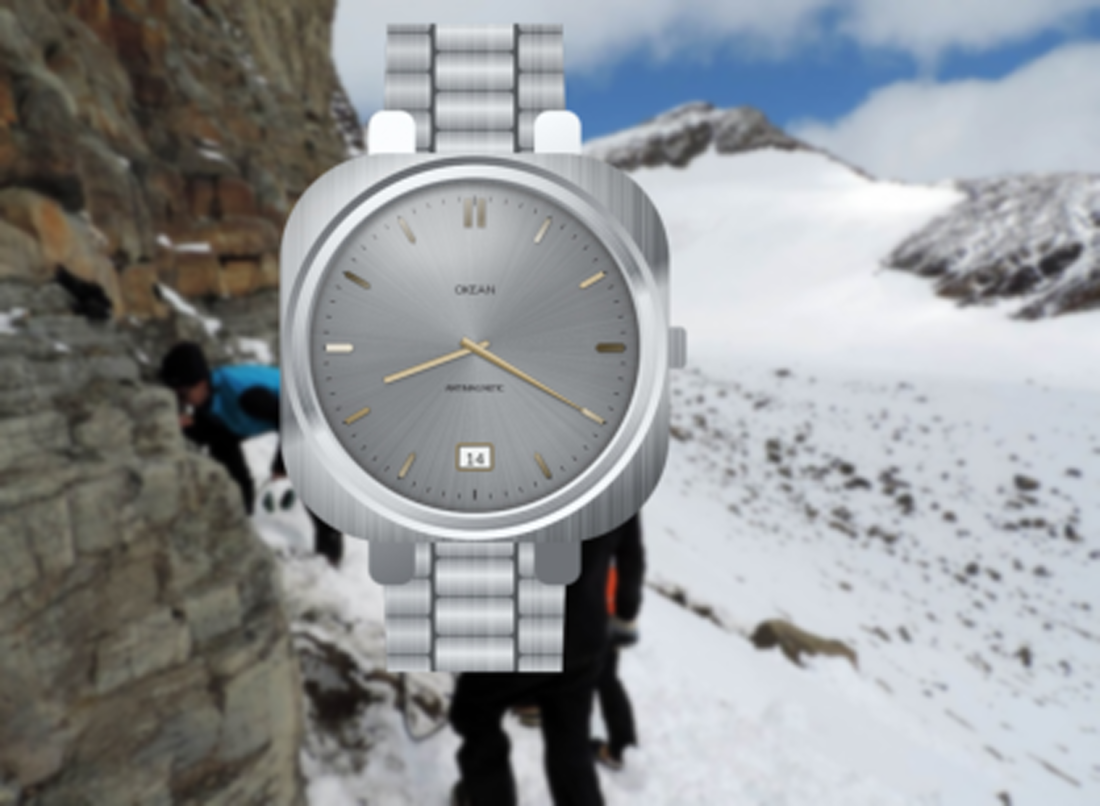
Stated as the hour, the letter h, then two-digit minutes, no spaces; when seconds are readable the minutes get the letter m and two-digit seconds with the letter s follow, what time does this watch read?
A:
8h20
